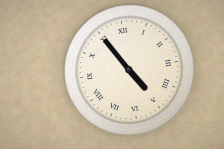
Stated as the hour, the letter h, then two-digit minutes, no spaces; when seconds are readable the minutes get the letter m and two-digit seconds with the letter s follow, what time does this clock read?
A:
4h55
